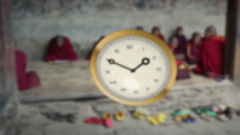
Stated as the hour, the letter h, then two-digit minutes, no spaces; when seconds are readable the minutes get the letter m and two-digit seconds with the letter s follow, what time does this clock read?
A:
1h50
